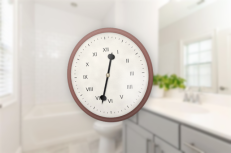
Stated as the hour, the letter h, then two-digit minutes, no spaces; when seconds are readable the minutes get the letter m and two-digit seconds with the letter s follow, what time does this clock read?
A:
12h33
